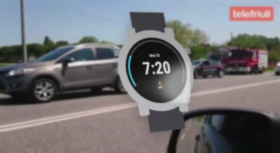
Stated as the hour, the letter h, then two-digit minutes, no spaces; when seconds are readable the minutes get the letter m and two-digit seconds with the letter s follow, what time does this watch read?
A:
7h20
